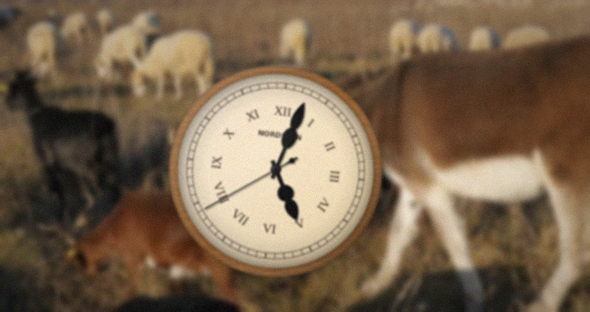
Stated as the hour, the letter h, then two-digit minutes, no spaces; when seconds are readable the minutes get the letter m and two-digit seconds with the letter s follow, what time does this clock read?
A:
5h02m39s
